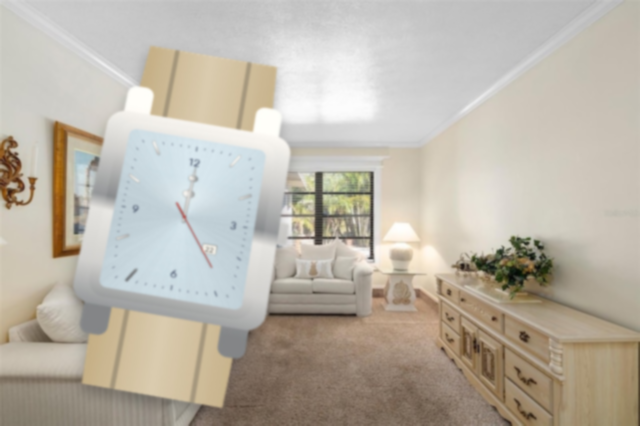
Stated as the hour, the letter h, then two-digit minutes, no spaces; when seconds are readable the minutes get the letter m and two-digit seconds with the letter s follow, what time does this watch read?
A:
12h00m24s
